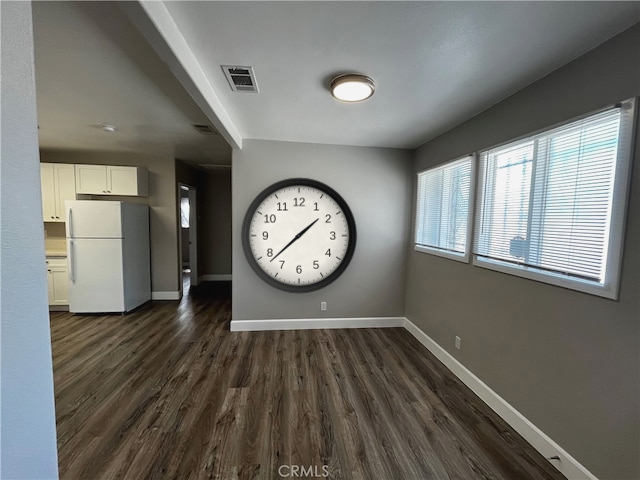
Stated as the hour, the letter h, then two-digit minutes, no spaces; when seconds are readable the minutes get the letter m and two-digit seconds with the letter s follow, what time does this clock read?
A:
1h38
